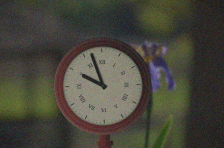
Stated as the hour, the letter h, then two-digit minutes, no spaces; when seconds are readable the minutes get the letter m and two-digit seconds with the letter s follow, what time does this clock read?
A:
9h57
